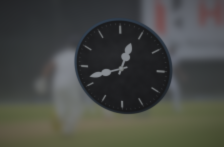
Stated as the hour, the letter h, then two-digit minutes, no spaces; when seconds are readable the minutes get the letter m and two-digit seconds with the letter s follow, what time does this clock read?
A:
12h42
